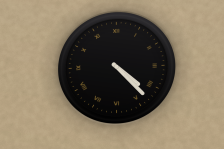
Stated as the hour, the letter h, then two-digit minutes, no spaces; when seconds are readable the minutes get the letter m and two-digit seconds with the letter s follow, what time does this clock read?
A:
4h23
